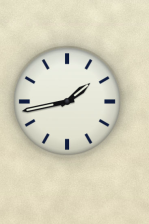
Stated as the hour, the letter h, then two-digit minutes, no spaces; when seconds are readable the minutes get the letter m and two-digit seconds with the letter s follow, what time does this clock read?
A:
1h43
